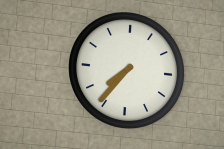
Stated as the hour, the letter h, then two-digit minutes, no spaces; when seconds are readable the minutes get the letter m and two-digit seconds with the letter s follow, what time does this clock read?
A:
7h36
